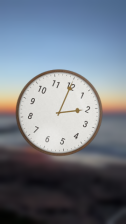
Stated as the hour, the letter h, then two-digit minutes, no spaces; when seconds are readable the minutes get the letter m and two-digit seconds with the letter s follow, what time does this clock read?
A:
2h00
